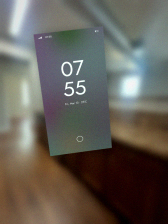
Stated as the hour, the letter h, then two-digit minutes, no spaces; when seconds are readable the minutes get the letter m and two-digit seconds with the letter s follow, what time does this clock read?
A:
7h55
